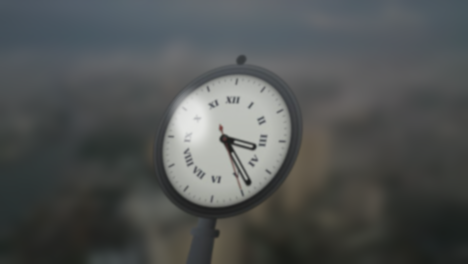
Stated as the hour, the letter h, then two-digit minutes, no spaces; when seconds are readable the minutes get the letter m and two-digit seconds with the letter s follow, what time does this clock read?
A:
3h23m25s
